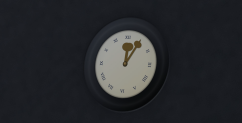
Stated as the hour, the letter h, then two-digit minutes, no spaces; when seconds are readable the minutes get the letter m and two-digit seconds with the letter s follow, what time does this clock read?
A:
12h05
